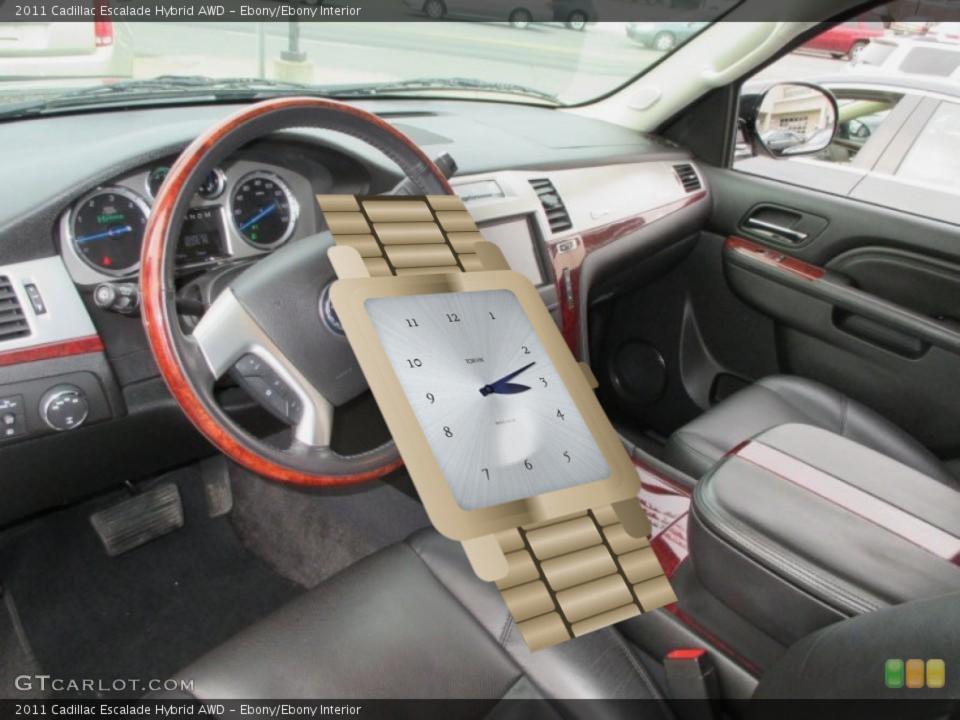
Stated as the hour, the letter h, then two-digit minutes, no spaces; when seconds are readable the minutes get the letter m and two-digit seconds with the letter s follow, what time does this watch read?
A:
3h12
